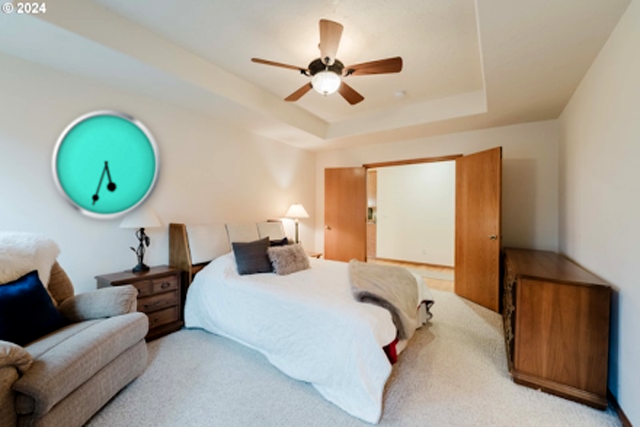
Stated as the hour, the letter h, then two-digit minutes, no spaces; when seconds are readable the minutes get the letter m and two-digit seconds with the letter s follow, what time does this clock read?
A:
5h33
